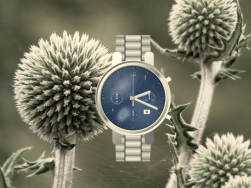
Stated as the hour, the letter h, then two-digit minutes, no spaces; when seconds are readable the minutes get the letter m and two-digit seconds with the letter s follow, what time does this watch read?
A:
2h19
